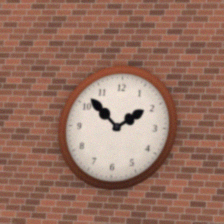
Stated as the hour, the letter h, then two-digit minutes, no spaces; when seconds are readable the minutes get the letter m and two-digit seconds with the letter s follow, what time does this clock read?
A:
1h52
